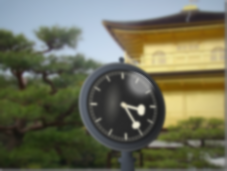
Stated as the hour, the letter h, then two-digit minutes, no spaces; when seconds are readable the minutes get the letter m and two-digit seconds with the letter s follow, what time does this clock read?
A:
3h25
